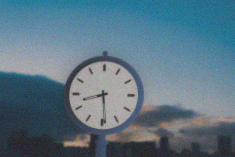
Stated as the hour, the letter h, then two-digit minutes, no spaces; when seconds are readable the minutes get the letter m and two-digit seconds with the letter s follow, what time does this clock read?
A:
8h29
